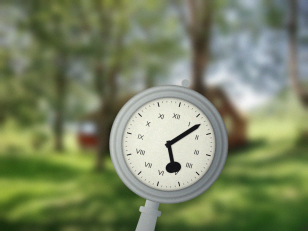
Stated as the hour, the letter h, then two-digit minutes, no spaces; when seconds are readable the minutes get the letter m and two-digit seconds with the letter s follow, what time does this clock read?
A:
5h07
